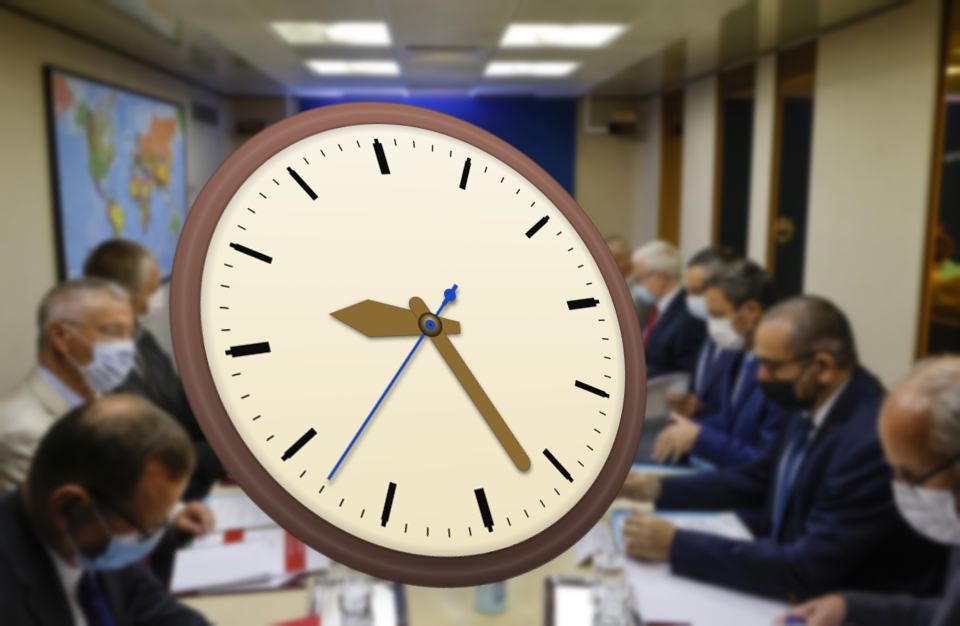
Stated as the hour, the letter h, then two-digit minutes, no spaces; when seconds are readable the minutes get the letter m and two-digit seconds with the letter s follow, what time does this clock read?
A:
9h26m38s
